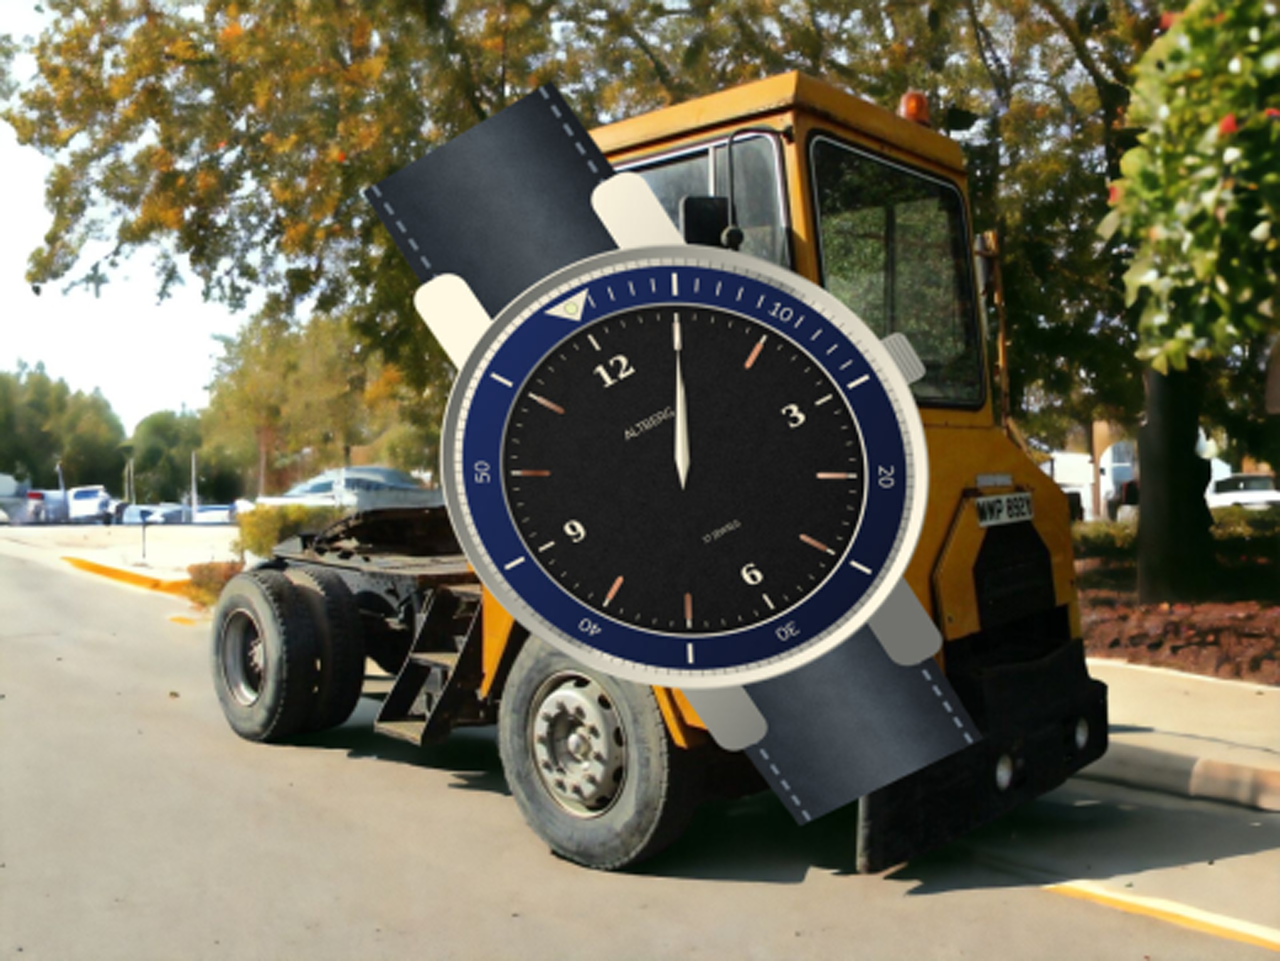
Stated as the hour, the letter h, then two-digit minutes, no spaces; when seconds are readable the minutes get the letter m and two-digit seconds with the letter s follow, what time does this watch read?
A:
1h05
